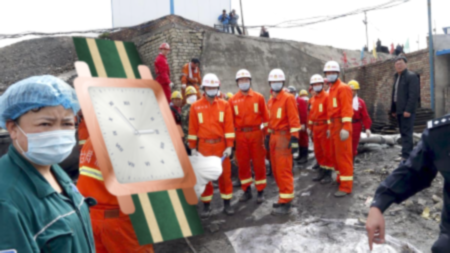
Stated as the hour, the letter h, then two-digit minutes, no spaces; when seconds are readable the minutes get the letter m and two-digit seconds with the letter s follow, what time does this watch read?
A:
2h55
